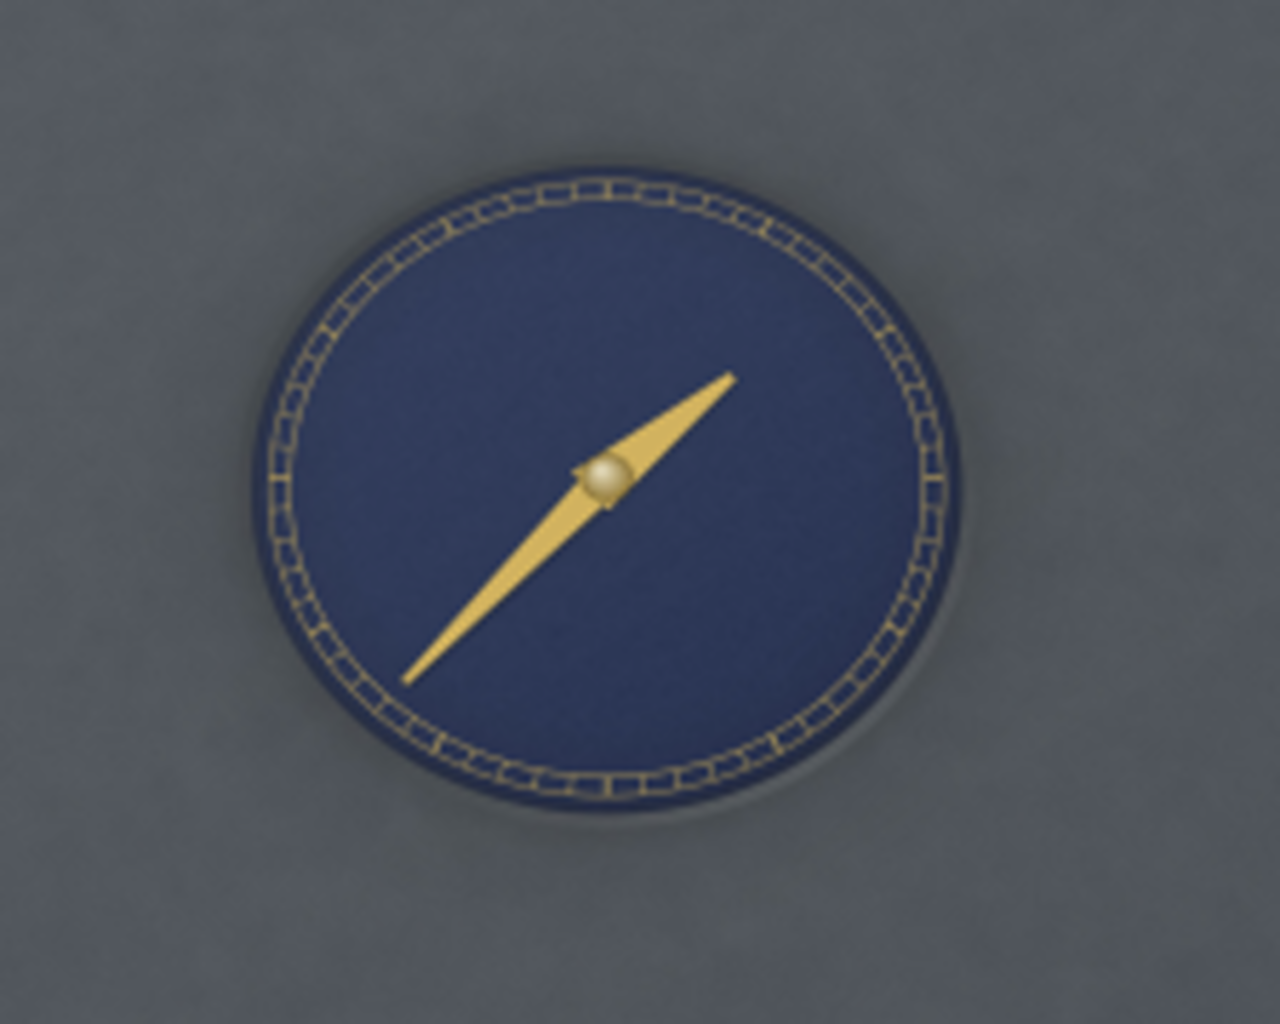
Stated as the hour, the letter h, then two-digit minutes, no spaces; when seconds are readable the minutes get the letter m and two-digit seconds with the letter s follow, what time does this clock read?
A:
1h37
